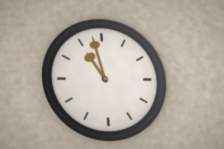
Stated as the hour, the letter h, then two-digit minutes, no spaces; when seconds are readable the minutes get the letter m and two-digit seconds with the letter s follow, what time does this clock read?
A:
10h58
